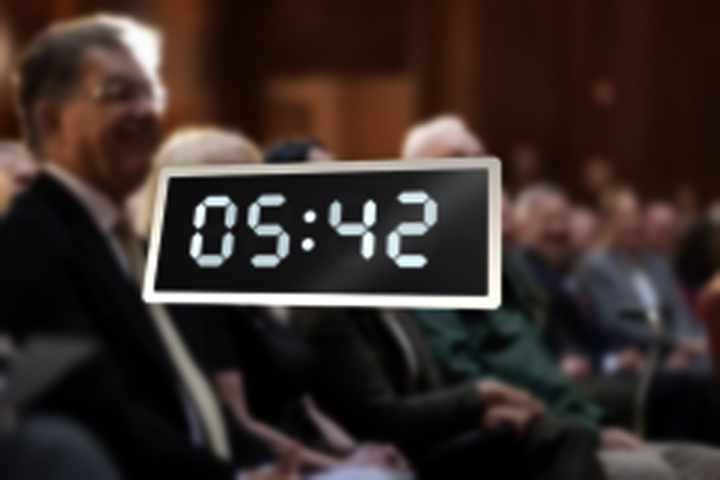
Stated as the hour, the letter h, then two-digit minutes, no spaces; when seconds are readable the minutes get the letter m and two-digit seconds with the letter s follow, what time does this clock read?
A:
5h42
